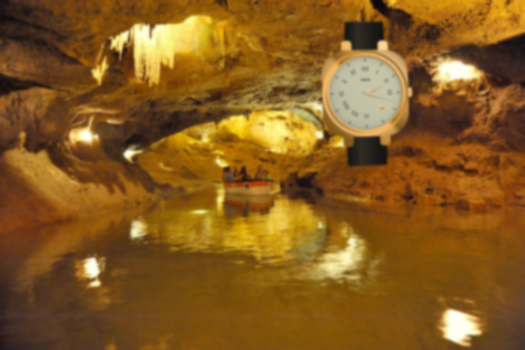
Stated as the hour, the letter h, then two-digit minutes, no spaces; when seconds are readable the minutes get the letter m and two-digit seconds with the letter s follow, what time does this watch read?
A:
2h18
